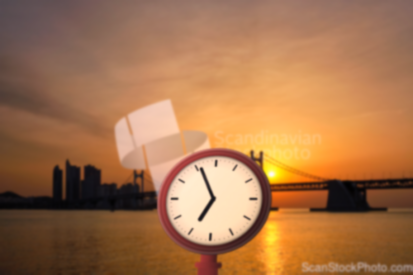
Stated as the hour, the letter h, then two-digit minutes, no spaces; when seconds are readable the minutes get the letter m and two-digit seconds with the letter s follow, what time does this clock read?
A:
6h56
